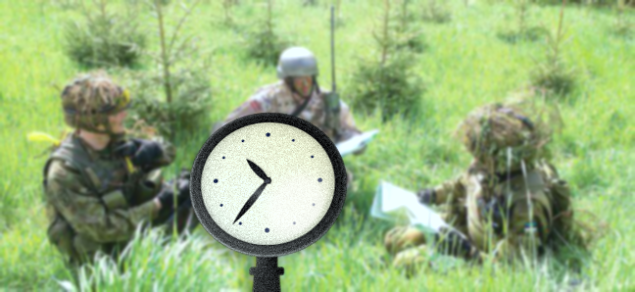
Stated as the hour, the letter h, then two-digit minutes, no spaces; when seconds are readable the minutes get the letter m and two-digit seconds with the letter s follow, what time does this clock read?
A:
10h36
